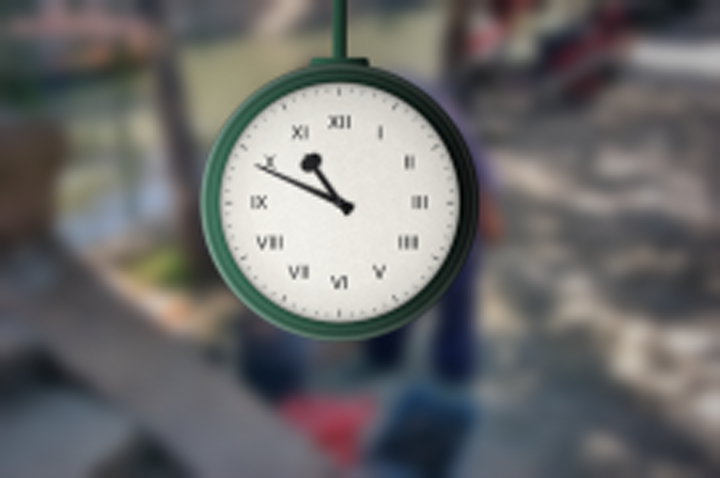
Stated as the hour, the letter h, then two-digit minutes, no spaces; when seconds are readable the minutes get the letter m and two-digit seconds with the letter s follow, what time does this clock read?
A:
10h49
